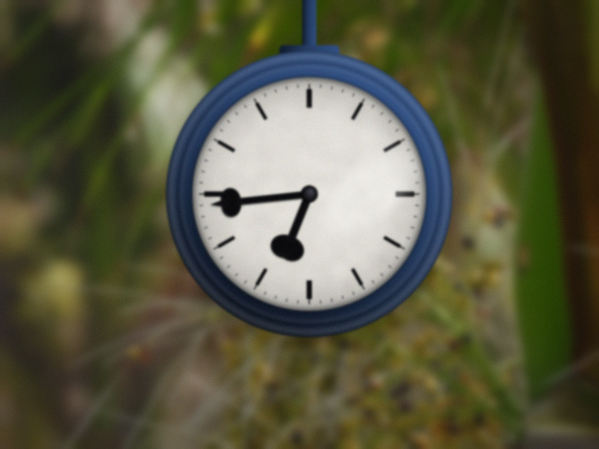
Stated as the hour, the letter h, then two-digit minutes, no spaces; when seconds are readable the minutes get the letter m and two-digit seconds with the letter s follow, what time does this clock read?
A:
6h44
